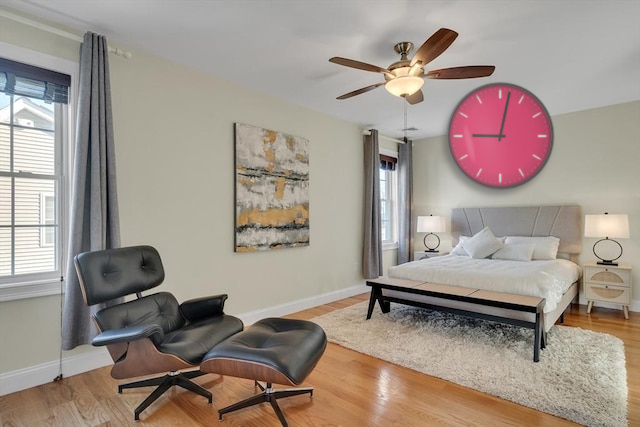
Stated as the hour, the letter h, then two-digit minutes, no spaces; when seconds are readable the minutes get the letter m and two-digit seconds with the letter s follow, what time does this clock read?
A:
9h02
